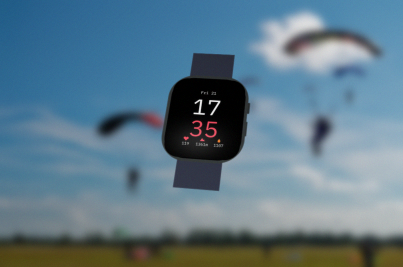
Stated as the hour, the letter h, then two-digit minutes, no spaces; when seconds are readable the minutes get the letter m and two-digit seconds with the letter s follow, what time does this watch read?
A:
17h35
